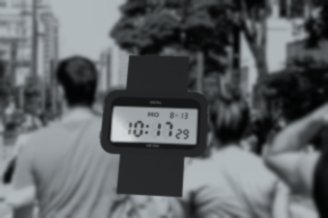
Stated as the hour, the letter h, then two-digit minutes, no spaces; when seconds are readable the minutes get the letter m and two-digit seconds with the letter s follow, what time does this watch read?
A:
10h17m29s
